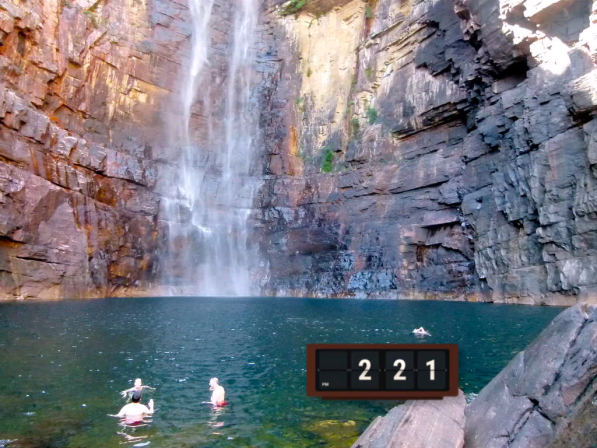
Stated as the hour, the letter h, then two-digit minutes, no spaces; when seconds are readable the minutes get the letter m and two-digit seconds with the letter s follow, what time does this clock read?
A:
2h21
